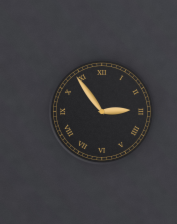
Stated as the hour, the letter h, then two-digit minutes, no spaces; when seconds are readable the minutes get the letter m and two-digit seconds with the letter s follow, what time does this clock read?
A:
2h54
